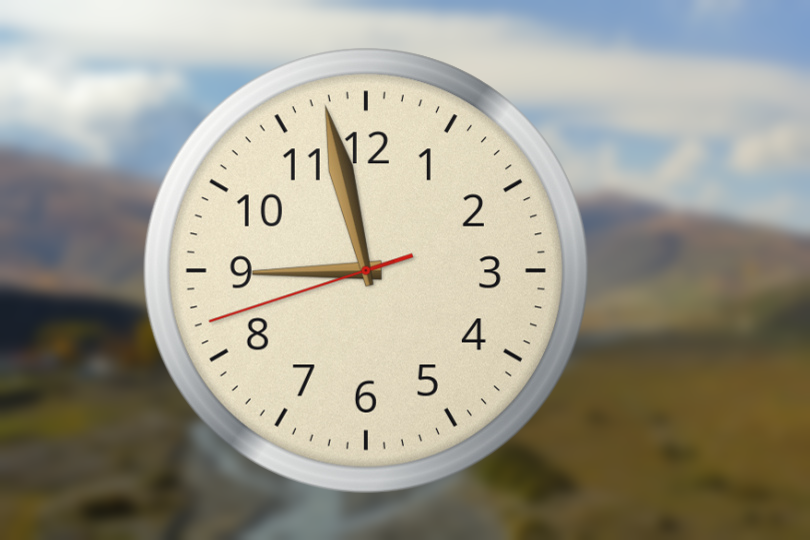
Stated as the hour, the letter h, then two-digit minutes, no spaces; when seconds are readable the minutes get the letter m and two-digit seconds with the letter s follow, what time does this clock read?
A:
8h57m42s
